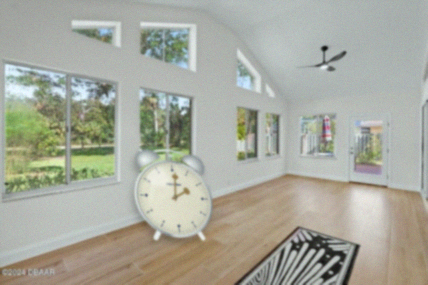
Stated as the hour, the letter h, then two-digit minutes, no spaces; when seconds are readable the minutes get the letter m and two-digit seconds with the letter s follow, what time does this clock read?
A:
2h01
